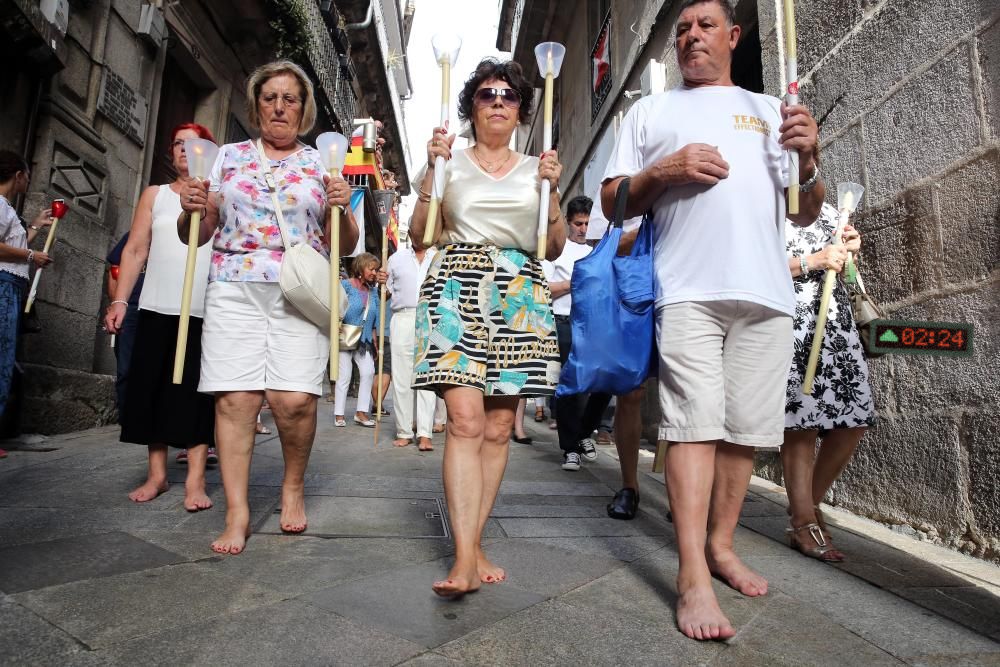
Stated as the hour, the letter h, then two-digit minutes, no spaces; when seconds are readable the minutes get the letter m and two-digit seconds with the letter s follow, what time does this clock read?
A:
2h24
